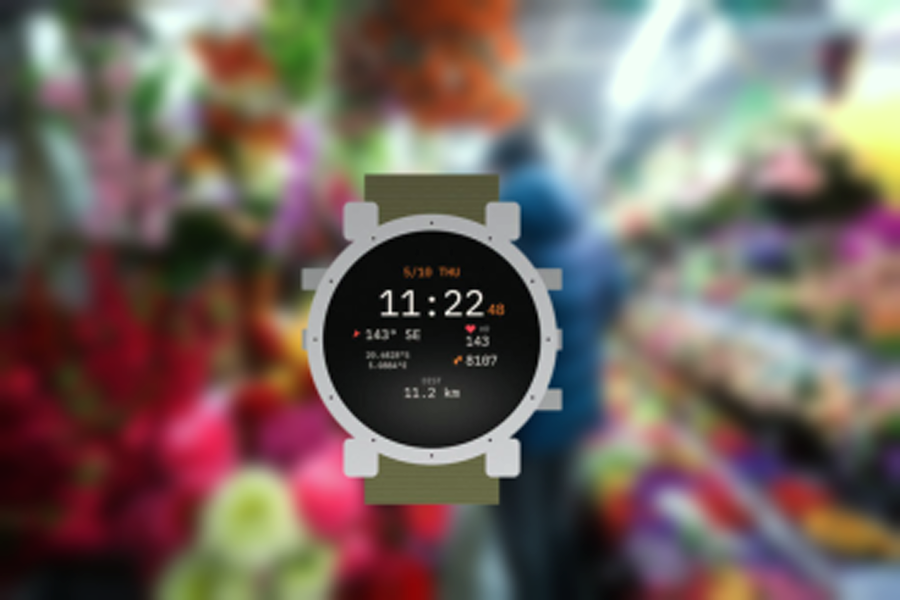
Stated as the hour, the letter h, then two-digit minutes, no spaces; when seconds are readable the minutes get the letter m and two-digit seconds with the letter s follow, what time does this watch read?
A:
11h22
